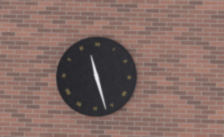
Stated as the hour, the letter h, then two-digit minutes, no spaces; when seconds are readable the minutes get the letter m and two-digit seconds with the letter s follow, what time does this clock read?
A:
11h27
